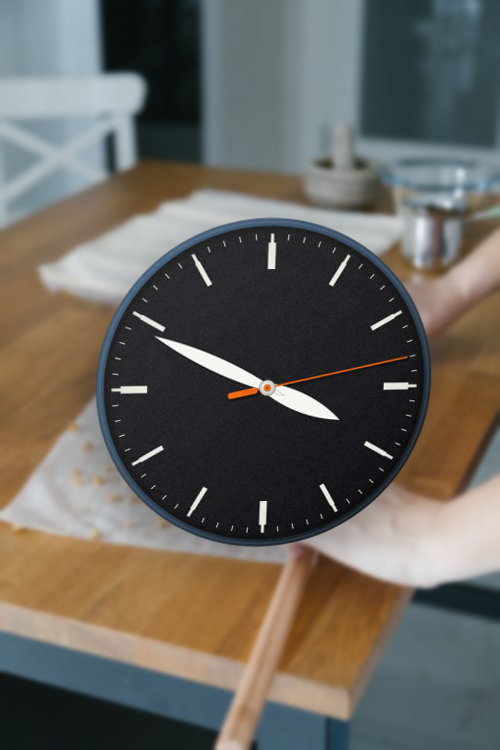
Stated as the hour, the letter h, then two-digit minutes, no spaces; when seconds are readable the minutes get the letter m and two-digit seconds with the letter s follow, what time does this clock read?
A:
3h49m13s
